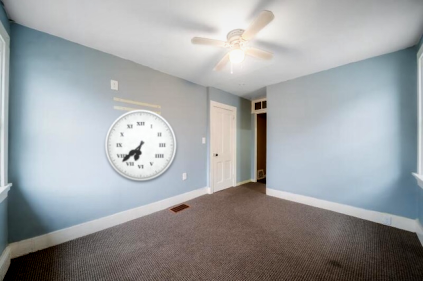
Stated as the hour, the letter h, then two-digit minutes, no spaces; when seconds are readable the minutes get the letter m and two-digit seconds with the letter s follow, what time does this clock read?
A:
6h38
